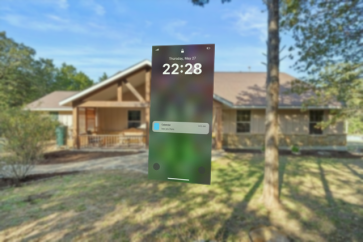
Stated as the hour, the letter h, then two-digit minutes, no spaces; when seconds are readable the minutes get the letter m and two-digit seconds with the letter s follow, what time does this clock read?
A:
22h28
